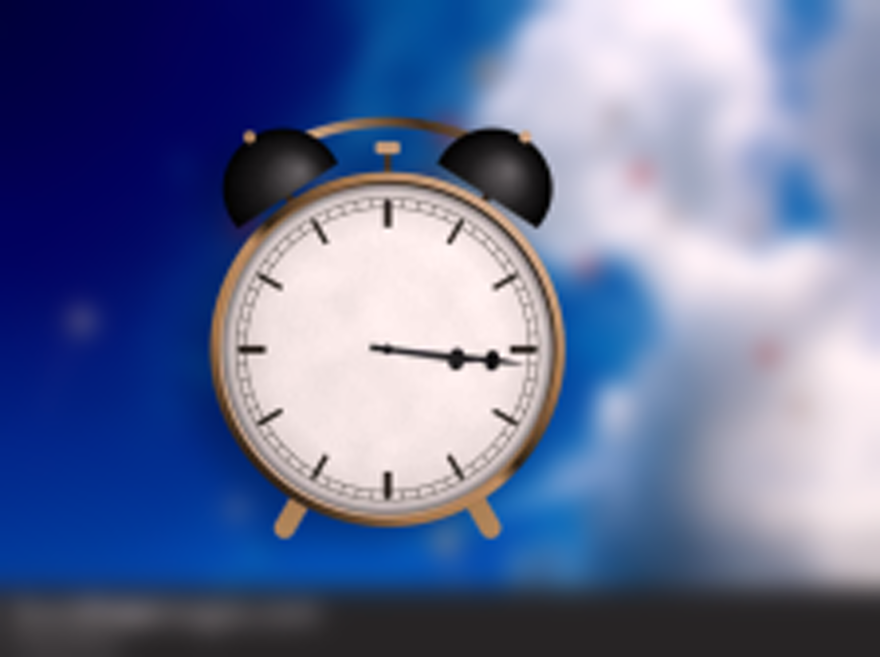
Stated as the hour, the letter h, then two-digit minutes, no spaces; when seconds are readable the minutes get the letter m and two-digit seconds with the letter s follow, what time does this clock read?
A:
3h16
